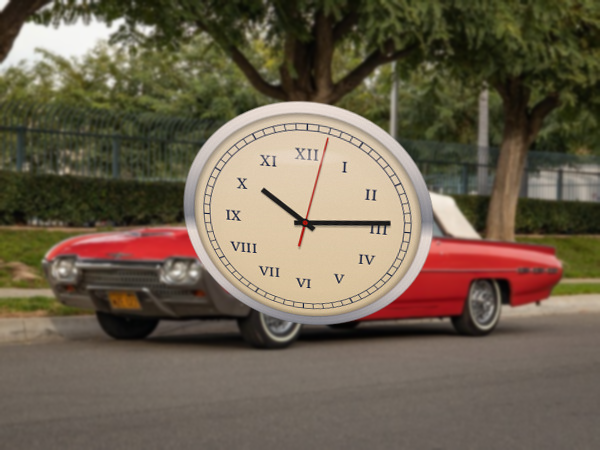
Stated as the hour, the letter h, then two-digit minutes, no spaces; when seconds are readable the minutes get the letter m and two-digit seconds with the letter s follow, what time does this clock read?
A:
10h14m02s
